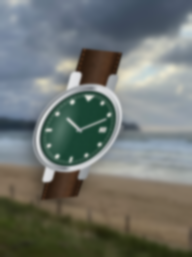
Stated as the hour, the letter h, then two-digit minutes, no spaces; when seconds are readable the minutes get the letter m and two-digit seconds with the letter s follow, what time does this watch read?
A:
10h11
